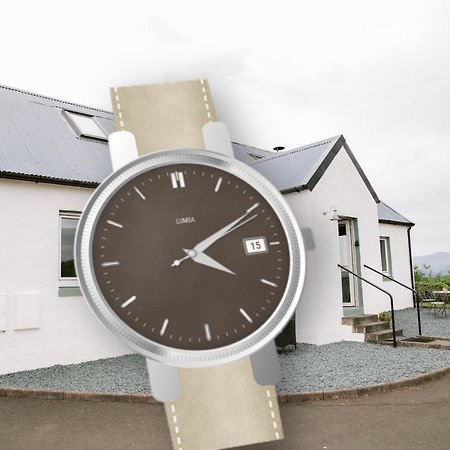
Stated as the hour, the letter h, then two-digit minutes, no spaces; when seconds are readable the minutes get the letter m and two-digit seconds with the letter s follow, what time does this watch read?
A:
4h10m11s
